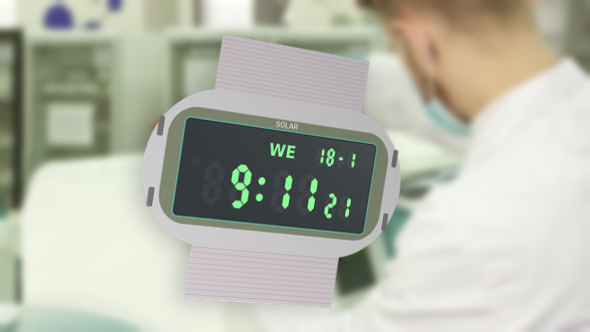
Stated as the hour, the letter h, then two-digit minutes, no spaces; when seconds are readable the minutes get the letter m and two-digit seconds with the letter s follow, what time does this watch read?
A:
9h11m21s
